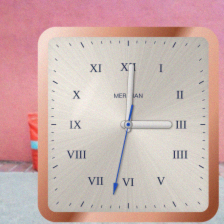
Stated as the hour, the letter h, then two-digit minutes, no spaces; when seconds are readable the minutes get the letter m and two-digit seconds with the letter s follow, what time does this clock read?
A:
3h00m32s
